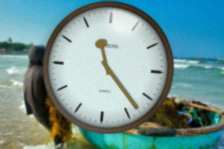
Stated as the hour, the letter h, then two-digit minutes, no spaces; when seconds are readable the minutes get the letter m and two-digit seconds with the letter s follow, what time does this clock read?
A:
11h23
